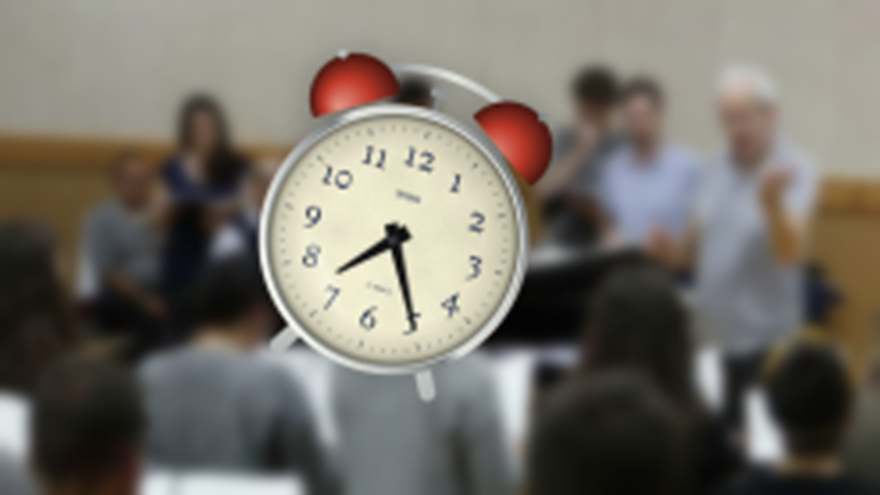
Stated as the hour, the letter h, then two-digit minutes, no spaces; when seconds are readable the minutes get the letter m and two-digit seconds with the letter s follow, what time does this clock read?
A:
7h25
